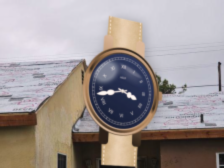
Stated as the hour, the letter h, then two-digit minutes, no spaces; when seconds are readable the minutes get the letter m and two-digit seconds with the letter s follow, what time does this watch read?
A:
3h43
